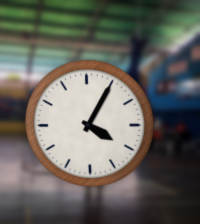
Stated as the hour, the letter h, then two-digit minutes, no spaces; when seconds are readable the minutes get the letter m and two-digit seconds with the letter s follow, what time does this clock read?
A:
4h05
